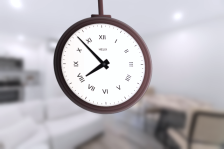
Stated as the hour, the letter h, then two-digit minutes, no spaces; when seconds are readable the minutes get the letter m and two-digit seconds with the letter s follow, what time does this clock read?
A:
7h53
